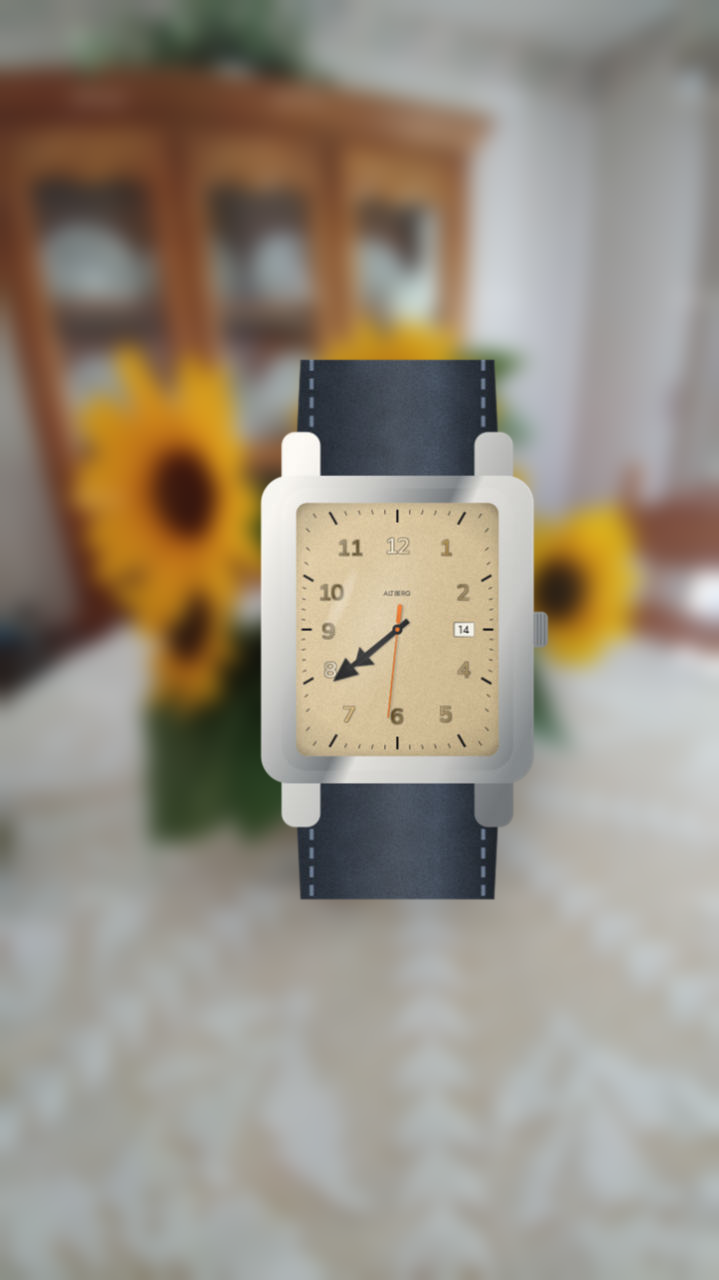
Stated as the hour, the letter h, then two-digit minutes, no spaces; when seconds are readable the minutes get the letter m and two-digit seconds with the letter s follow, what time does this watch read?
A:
7h38m31s
